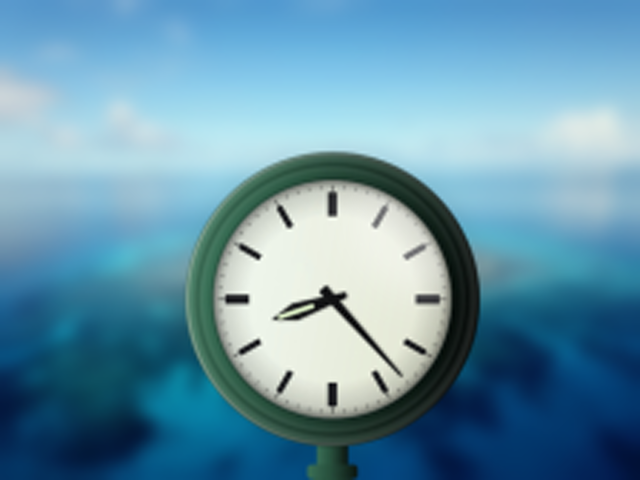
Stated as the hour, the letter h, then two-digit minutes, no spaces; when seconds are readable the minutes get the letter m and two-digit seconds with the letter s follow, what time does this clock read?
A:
8h23
